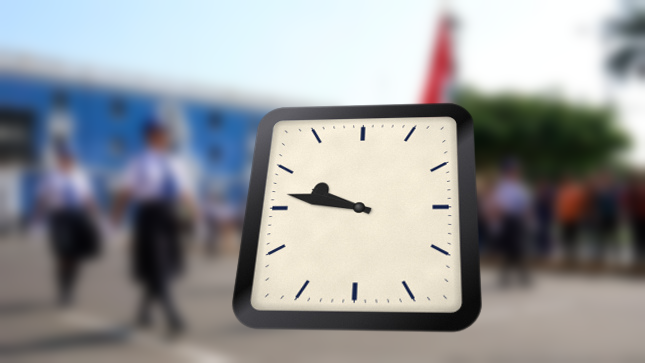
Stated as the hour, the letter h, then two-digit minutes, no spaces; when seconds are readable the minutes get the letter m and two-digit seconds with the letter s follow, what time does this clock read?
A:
9h47
